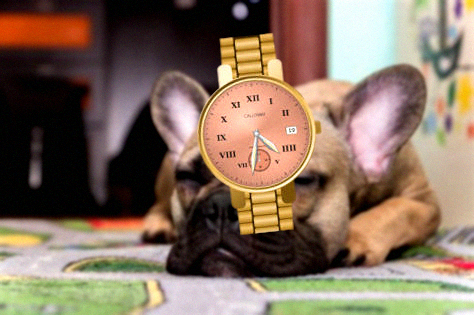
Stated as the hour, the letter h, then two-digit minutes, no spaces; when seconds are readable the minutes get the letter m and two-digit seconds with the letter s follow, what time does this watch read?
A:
4h32
